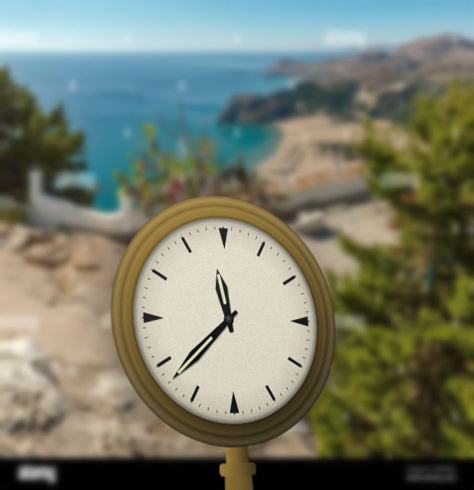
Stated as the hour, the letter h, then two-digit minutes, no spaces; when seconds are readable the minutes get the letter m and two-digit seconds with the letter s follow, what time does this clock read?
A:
11h38
